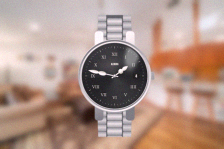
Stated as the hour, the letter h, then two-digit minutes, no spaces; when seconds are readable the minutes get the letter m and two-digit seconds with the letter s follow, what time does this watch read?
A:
1h47
